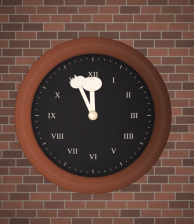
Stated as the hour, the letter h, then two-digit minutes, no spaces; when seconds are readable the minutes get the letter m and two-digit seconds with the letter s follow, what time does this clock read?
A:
11h56
